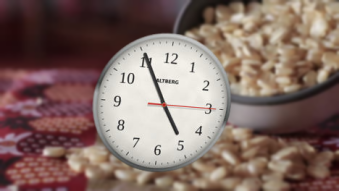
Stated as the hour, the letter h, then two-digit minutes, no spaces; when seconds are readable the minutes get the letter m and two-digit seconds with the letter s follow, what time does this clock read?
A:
4h55m15s
